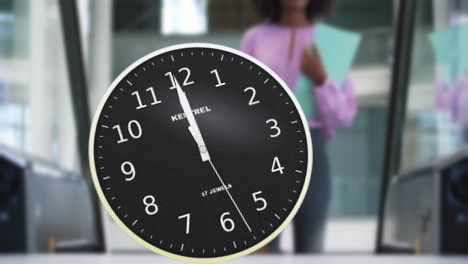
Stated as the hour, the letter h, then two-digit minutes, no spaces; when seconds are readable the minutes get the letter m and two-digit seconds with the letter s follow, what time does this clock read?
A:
11h59m28s
